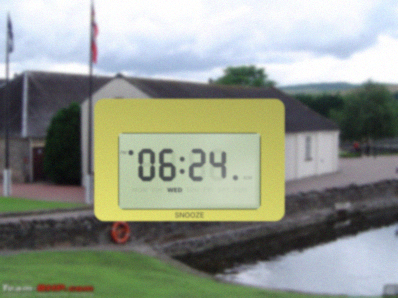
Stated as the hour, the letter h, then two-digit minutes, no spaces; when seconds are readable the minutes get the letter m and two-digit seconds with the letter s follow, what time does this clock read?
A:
6h24
